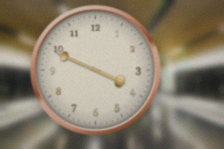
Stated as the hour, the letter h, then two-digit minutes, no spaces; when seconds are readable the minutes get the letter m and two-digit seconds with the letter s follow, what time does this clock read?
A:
3h49
